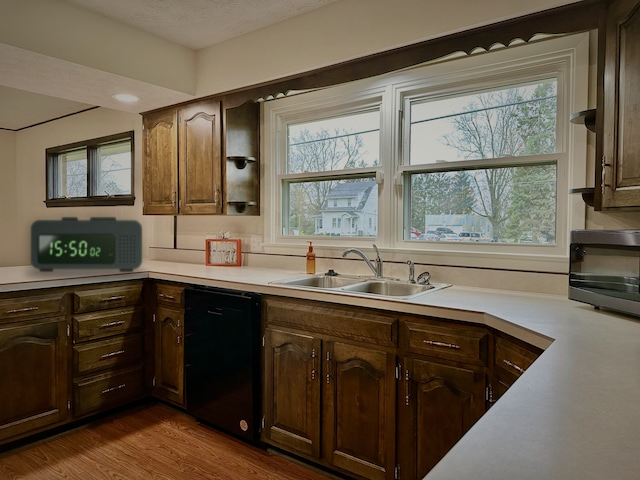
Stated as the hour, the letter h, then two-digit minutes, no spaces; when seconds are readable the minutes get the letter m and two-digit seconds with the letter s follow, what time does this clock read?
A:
15h50
